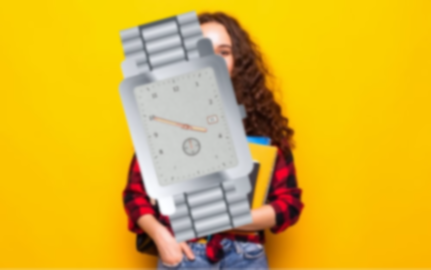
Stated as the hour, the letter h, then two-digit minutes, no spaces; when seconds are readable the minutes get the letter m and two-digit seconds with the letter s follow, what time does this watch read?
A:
3h50
